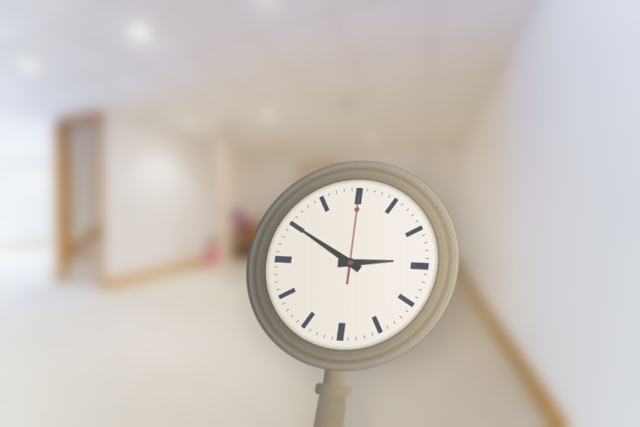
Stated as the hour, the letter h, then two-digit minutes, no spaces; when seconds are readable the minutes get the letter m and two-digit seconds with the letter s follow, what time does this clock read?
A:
2h50m00s
